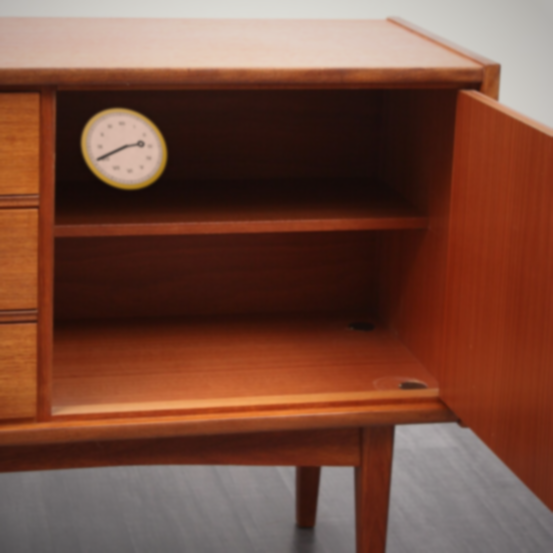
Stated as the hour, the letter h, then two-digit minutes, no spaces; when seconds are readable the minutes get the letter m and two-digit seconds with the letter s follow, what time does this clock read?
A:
2h41
